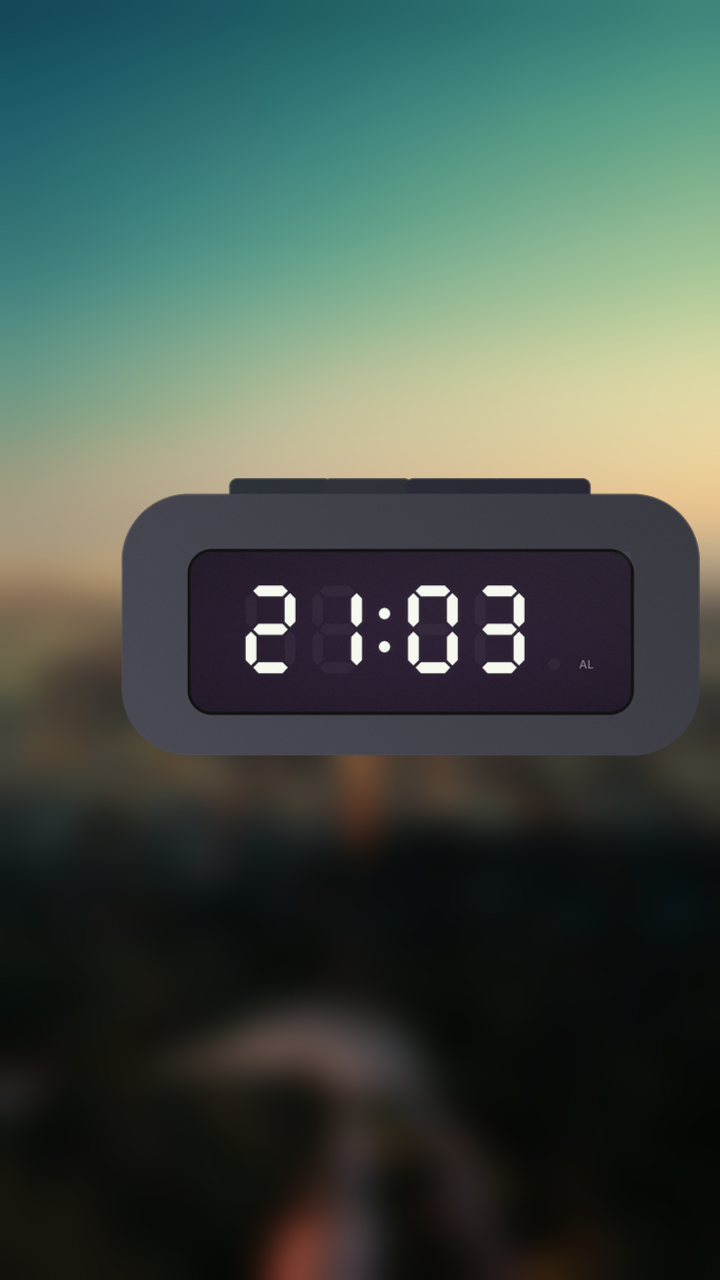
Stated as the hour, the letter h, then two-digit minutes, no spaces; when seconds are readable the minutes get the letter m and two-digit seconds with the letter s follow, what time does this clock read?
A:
21h03
